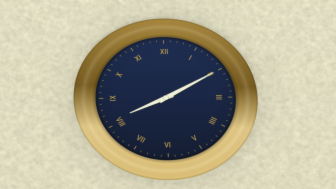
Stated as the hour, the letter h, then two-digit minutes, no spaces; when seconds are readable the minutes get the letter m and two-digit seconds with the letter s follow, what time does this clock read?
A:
8h10
